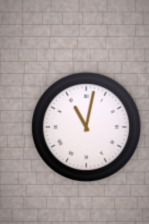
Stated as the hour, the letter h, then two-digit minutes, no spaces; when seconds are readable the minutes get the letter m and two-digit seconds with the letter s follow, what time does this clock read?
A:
11h02
